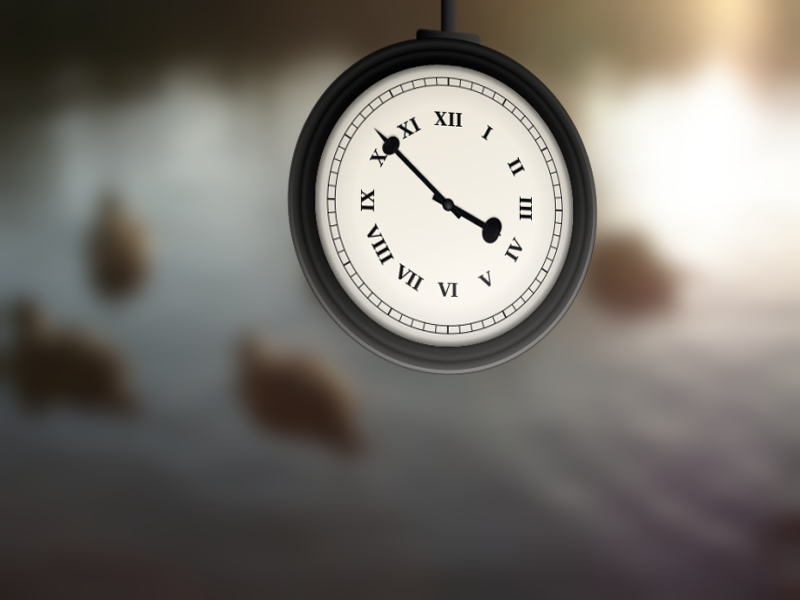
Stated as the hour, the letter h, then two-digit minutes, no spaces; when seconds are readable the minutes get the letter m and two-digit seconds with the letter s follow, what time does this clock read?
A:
3h52
